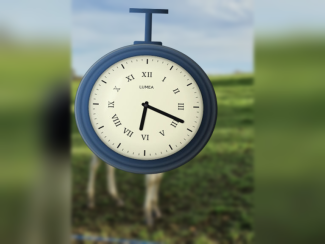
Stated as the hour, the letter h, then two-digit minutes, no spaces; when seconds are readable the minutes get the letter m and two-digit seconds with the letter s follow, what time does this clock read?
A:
6h19
